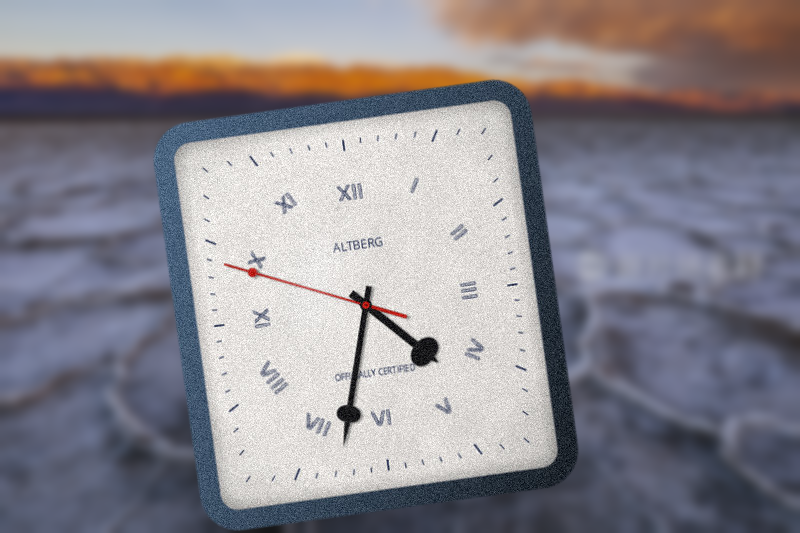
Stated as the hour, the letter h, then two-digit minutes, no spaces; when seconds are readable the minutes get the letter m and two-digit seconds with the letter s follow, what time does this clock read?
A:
4h32m49s
